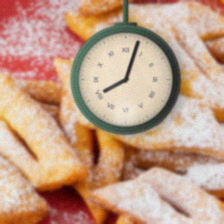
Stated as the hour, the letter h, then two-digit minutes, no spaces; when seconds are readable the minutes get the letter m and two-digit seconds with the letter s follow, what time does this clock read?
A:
8h03
